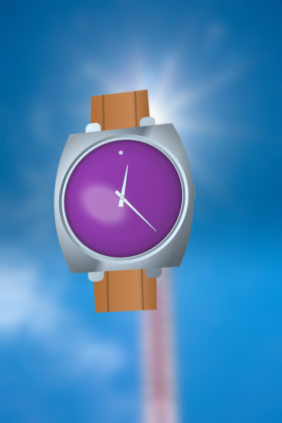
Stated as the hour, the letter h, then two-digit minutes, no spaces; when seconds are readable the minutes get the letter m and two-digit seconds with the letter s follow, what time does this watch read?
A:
12h23
